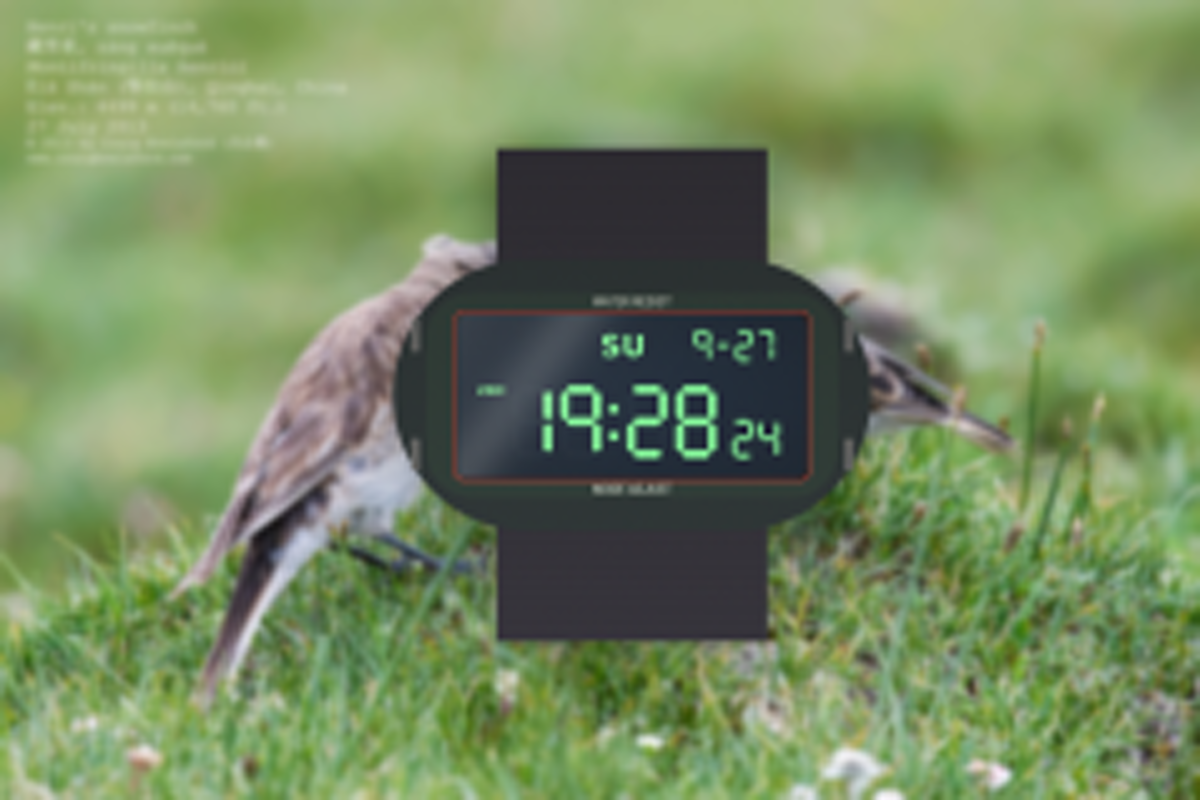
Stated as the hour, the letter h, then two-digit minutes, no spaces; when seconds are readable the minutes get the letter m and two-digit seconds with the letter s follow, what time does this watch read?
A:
19h28m24s
